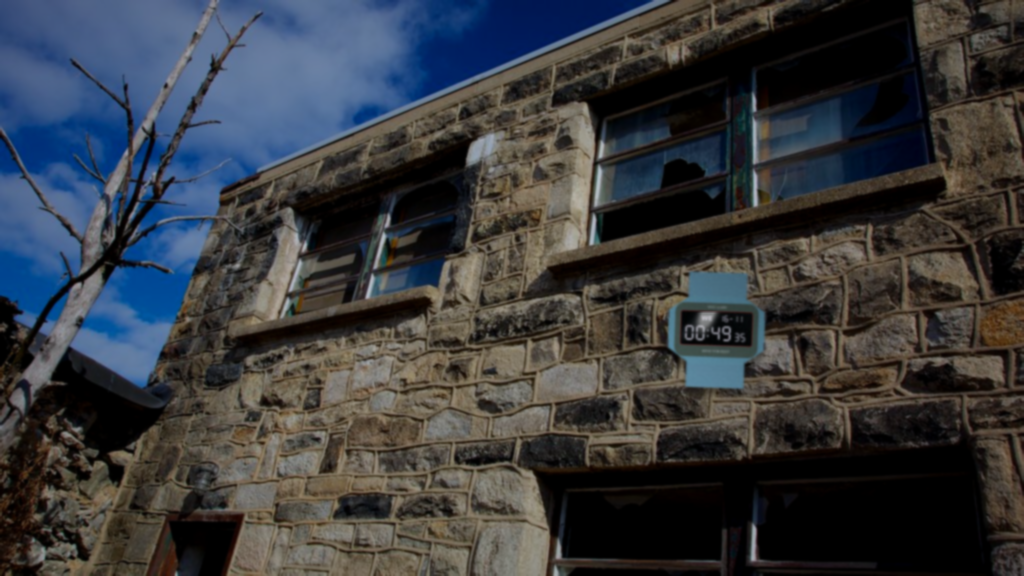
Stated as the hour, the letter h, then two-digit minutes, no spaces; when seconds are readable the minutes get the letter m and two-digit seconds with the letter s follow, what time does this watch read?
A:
0h49
